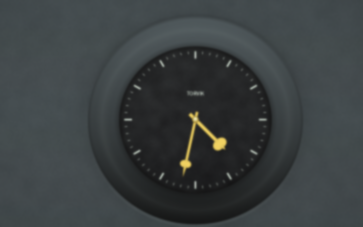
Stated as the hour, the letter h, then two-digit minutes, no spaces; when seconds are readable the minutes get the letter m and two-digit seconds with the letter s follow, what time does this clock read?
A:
4h32
